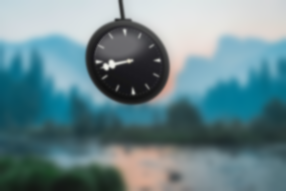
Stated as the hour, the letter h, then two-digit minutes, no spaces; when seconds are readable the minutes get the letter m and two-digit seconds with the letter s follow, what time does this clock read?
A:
8h43
